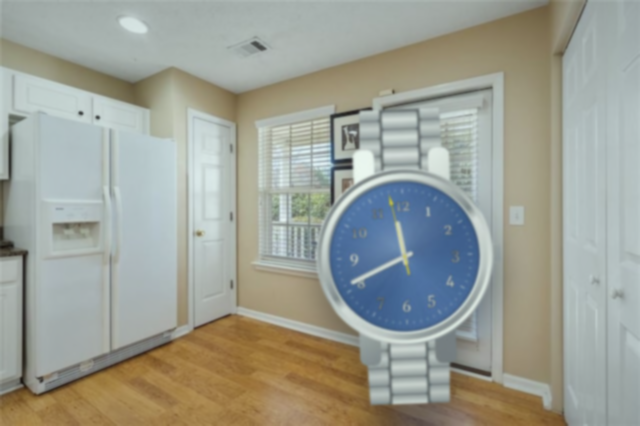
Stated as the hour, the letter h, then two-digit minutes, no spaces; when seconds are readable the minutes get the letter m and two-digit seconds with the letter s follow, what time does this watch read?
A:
11h40m58s
